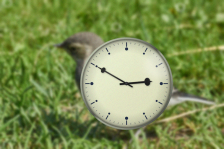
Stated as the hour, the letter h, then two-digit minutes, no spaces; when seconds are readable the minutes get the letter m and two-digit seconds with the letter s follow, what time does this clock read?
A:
2h50
